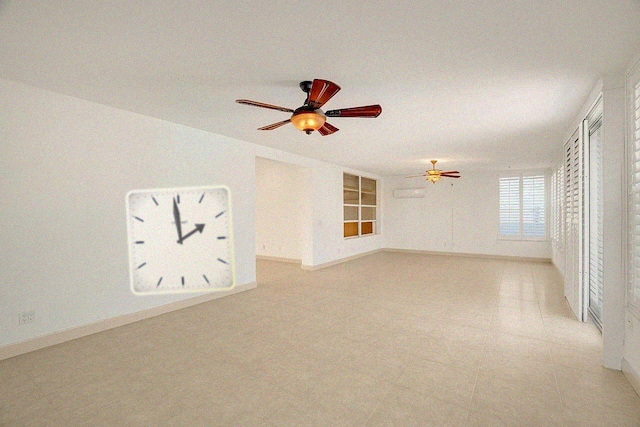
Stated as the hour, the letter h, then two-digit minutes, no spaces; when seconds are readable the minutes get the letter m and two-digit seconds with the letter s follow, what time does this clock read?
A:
1h59
